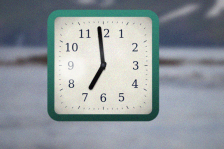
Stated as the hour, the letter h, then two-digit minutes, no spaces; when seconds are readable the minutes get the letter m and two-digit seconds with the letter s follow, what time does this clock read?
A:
6h59
